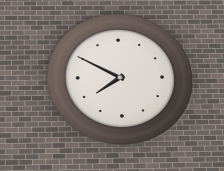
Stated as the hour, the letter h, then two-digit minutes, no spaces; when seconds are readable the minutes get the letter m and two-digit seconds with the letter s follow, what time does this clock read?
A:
7h50
